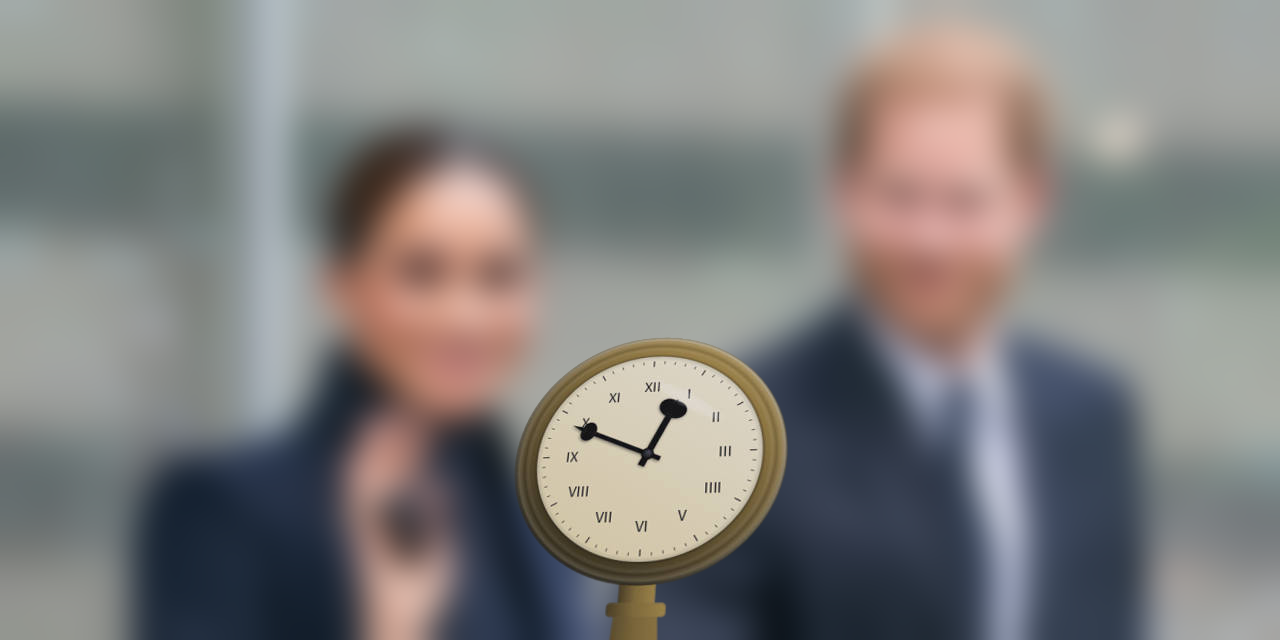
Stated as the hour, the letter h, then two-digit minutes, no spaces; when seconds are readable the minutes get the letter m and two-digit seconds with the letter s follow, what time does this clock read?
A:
12h49
